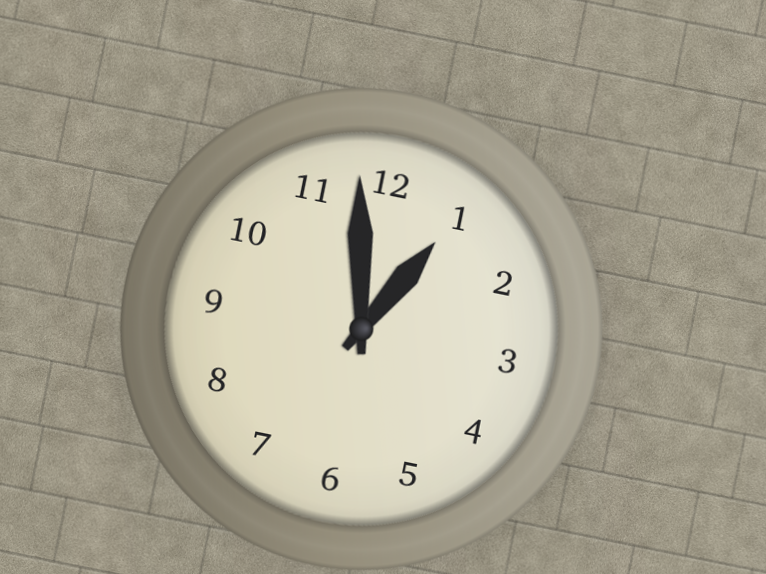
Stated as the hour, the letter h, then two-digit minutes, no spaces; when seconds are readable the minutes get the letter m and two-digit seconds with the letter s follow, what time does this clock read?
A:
12h58
